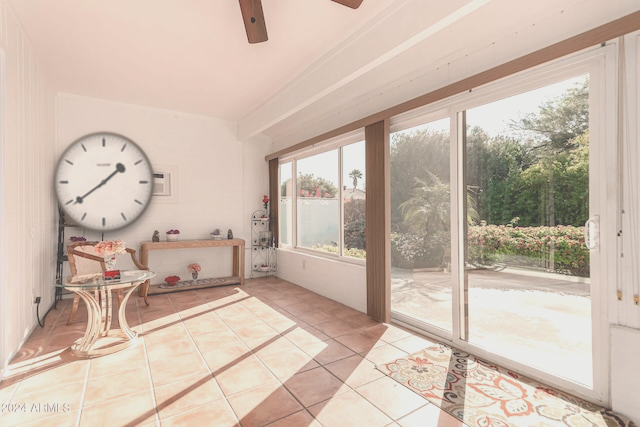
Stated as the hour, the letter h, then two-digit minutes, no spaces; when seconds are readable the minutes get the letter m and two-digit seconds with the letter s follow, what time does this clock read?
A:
1h39
